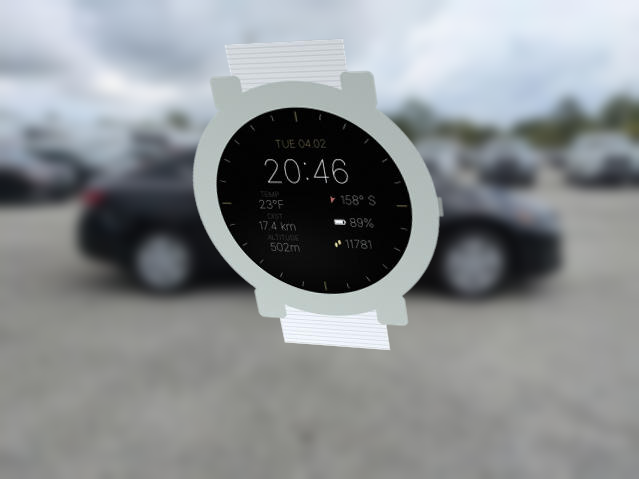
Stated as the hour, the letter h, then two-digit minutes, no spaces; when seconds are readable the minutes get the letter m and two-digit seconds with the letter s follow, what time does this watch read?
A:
20h46
